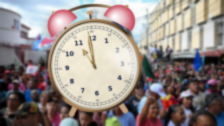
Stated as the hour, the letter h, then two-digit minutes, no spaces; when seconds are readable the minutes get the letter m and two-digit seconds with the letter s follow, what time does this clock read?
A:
10h59
